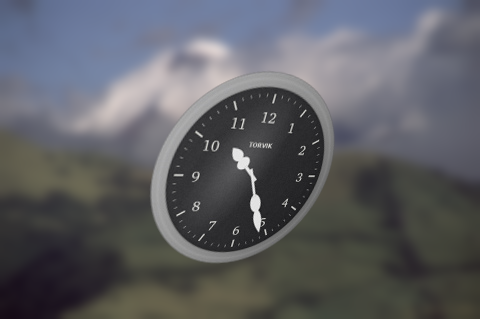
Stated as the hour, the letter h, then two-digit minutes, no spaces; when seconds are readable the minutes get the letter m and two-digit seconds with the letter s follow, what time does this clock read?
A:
10h26
